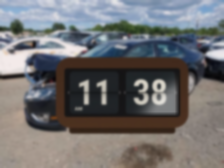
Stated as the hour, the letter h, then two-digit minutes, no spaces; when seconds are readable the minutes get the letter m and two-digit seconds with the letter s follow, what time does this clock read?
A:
11h38
